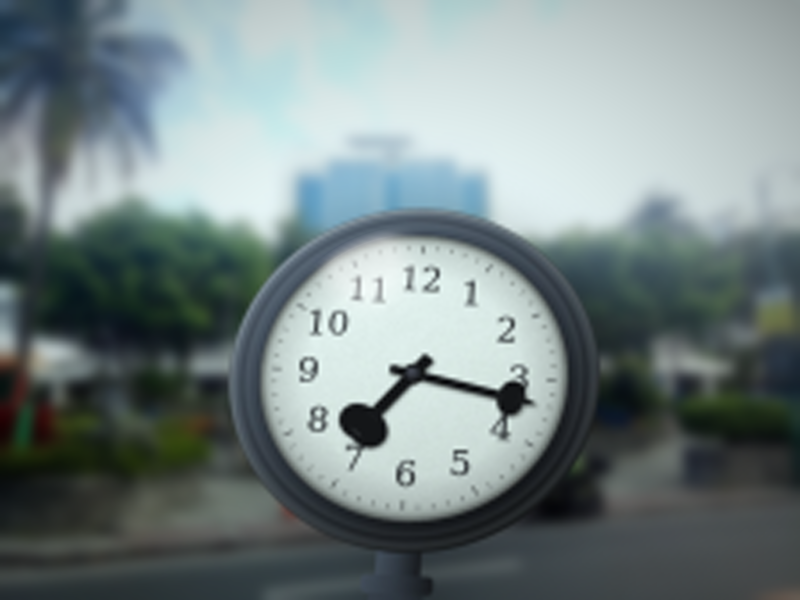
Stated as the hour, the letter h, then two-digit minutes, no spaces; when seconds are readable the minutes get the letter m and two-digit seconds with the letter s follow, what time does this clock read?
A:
7h17
